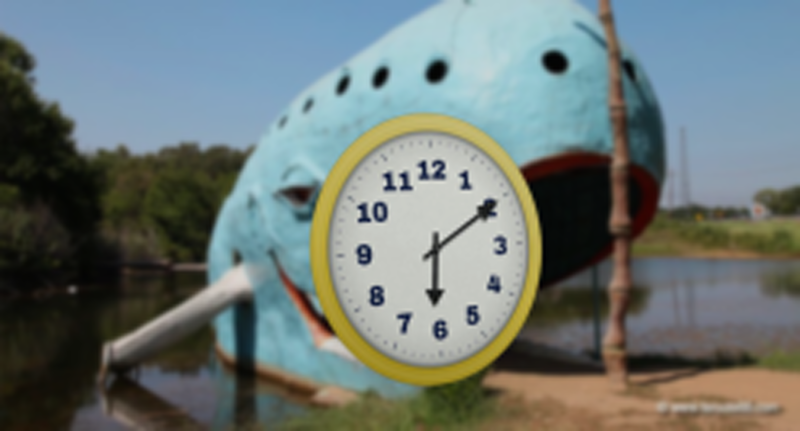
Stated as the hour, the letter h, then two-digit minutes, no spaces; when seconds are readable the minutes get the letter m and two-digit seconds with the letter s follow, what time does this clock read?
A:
6h10
